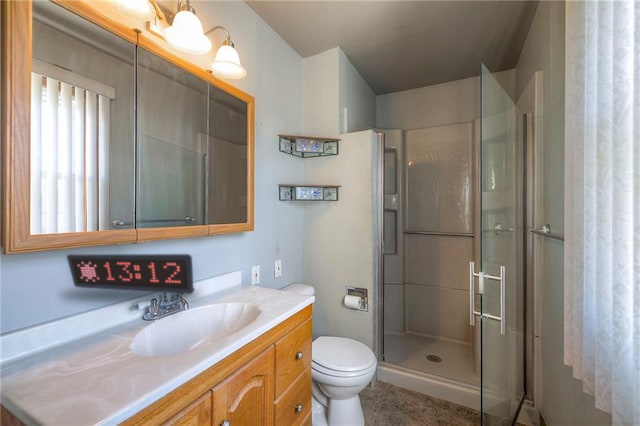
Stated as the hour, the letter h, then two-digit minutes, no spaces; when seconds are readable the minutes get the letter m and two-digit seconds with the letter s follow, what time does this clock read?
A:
13h12
